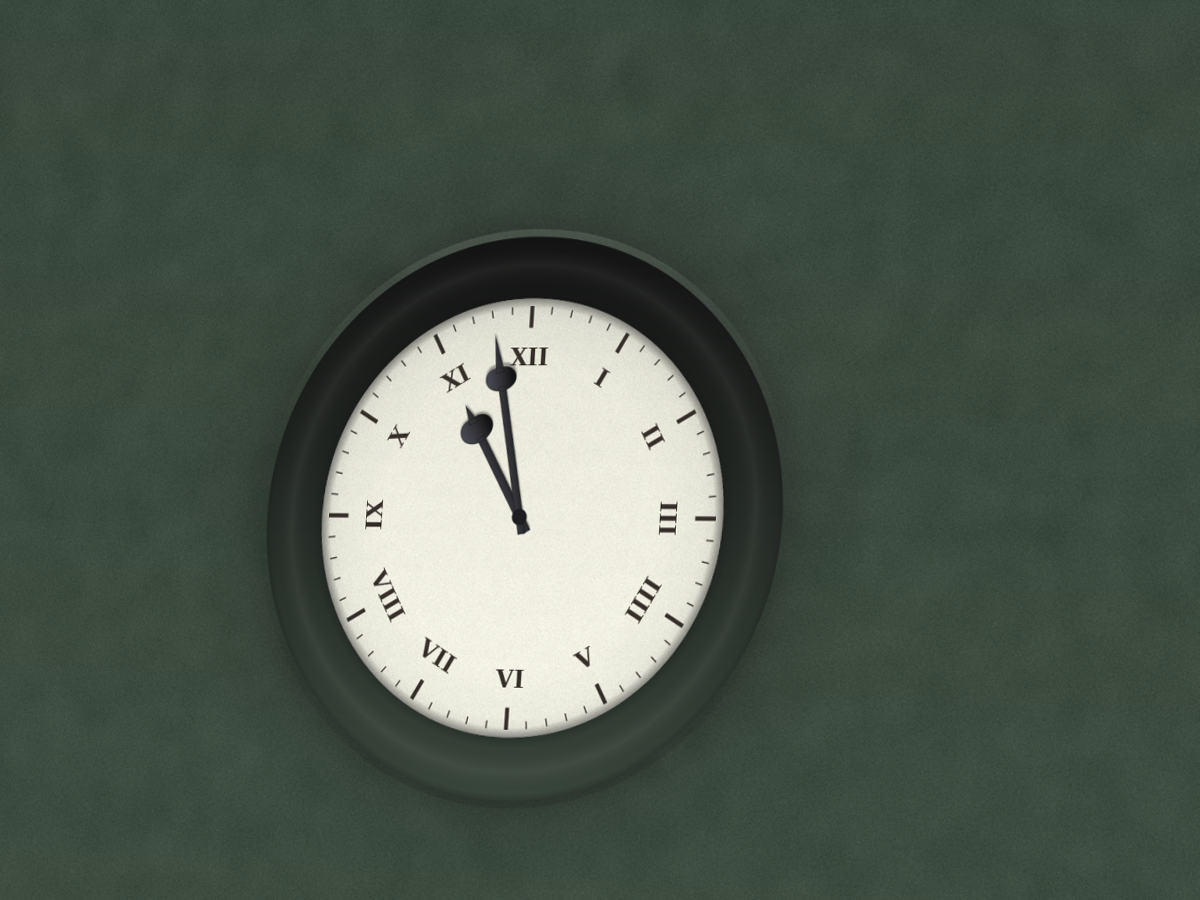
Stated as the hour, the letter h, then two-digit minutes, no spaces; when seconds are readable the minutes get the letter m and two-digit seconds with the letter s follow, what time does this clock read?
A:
10h58
